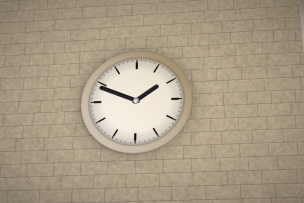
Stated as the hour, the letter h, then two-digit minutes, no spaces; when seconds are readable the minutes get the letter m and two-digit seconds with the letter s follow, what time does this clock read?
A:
1h49
